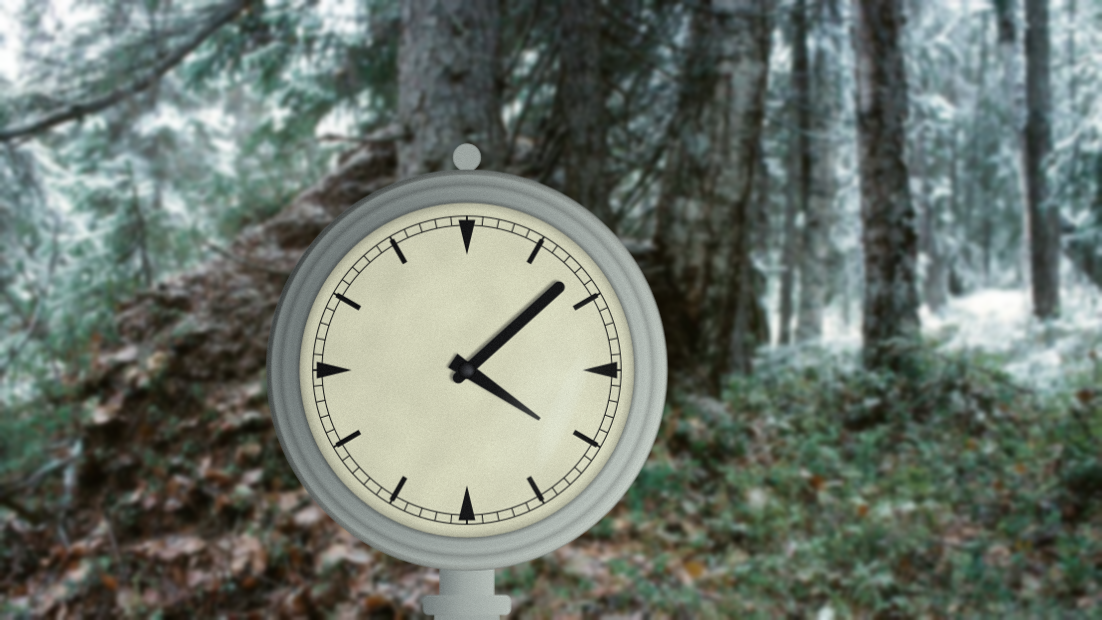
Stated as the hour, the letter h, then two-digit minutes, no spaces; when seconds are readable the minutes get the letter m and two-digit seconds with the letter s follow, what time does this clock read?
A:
4h08
